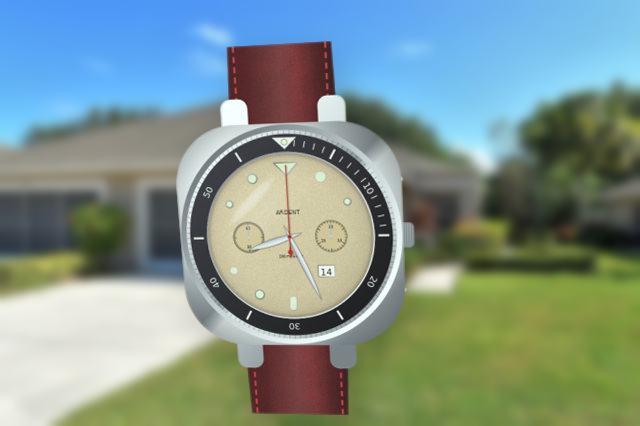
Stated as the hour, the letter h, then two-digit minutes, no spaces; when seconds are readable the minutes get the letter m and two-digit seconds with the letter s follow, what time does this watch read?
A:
8h26
